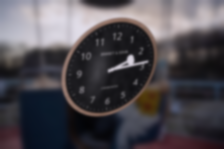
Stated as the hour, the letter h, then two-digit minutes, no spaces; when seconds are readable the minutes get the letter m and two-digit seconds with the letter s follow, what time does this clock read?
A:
2h14
